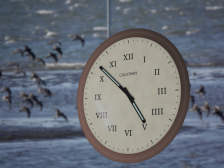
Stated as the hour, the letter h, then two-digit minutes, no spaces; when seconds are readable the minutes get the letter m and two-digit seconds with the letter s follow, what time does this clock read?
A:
4h52
